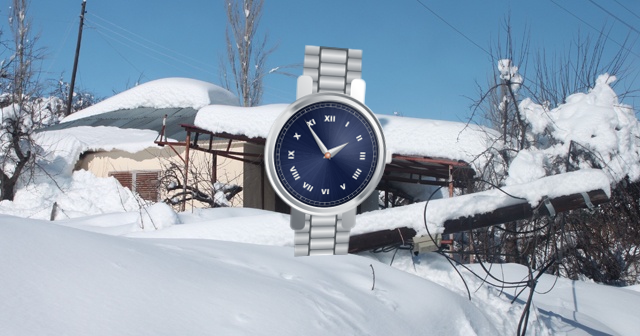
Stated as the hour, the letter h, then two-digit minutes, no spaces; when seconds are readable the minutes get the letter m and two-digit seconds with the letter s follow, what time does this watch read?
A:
1h54
